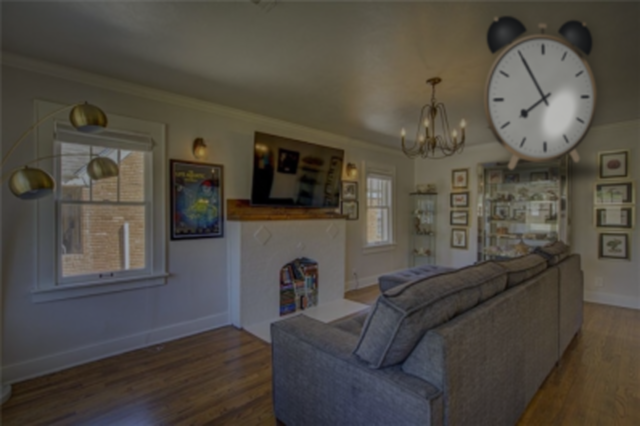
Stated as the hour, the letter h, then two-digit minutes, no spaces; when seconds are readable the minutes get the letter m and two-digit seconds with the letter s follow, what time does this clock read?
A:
7h55
